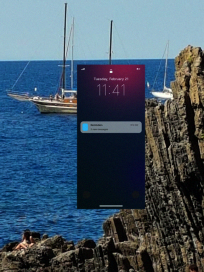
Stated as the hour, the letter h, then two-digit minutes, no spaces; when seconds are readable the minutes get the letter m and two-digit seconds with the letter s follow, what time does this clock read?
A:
11h41
